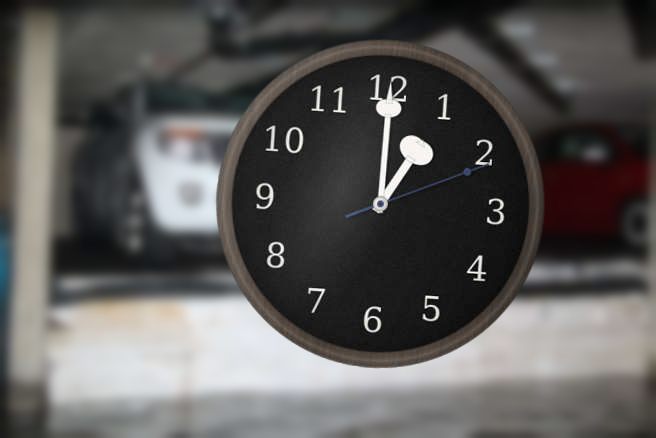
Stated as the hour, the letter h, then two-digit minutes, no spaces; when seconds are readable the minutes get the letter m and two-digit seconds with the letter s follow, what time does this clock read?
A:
1h00m11s
